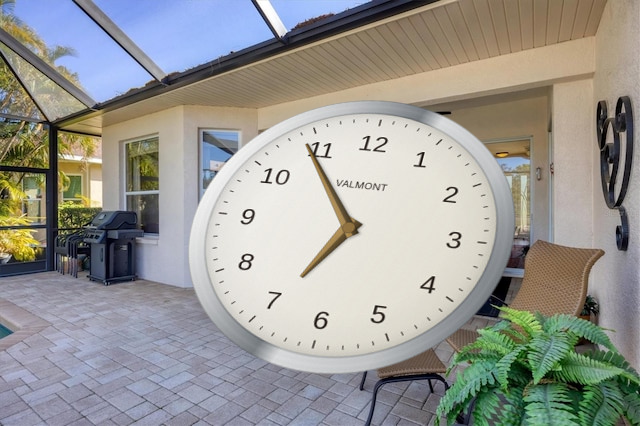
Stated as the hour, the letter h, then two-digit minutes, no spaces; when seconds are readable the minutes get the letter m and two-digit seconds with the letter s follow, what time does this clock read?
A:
6h54
